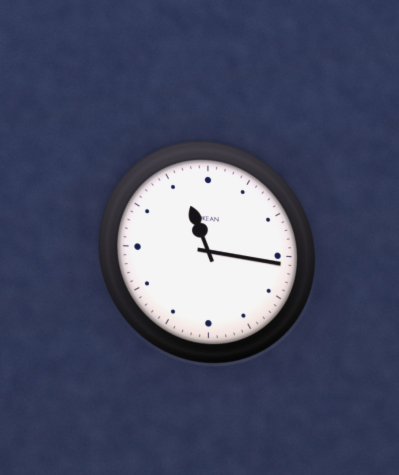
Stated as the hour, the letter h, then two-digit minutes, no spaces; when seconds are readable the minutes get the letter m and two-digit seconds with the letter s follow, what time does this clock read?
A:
11h16
